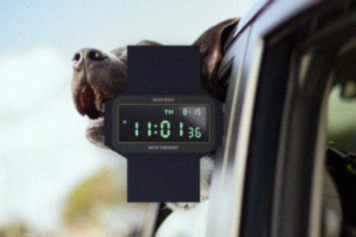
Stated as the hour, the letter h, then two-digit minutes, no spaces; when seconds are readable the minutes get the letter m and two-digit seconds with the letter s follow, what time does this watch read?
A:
11h01m36s
